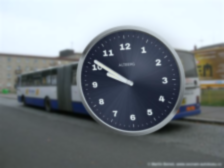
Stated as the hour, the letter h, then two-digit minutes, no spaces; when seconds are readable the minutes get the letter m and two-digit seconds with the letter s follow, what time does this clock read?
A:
9h51
